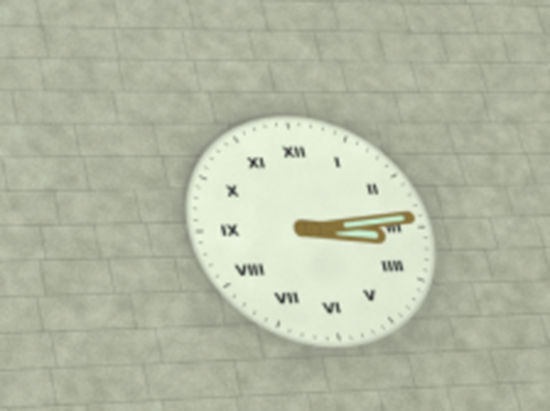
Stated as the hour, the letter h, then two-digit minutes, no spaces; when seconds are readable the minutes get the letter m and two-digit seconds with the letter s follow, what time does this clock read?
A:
3h14
